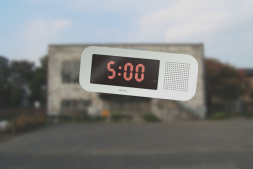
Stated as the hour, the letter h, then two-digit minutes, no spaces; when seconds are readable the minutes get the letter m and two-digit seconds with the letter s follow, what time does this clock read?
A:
5h00
